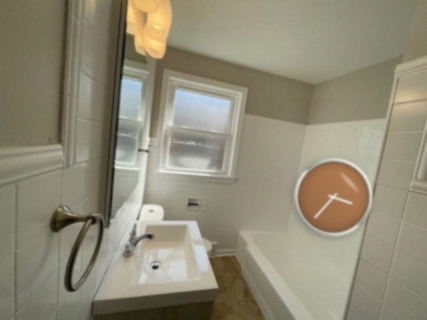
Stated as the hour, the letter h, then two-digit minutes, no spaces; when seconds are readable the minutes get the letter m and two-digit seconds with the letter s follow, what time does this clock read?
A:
3h37
